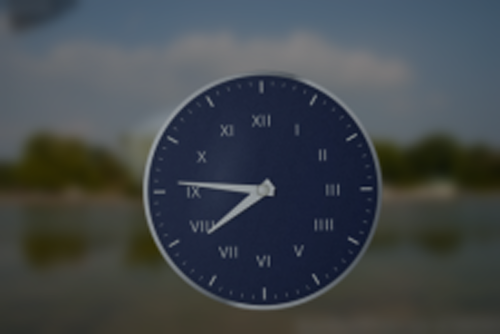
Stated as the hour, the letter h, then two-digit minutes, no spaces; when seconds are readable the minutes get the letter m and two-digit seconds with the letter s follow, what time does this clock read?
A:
7h46
